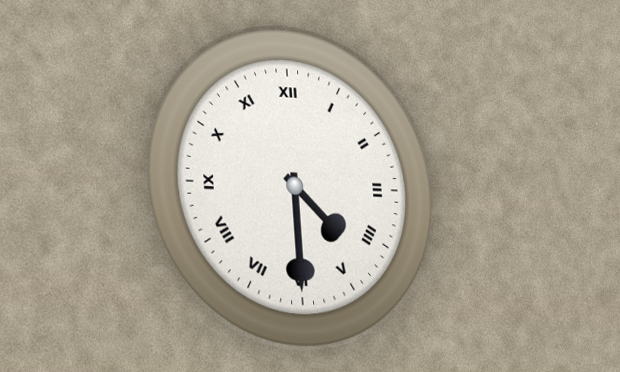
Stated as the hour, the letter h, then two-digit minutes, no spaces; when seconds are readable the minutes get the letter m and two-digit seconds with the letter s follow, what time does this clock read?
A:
4h30
